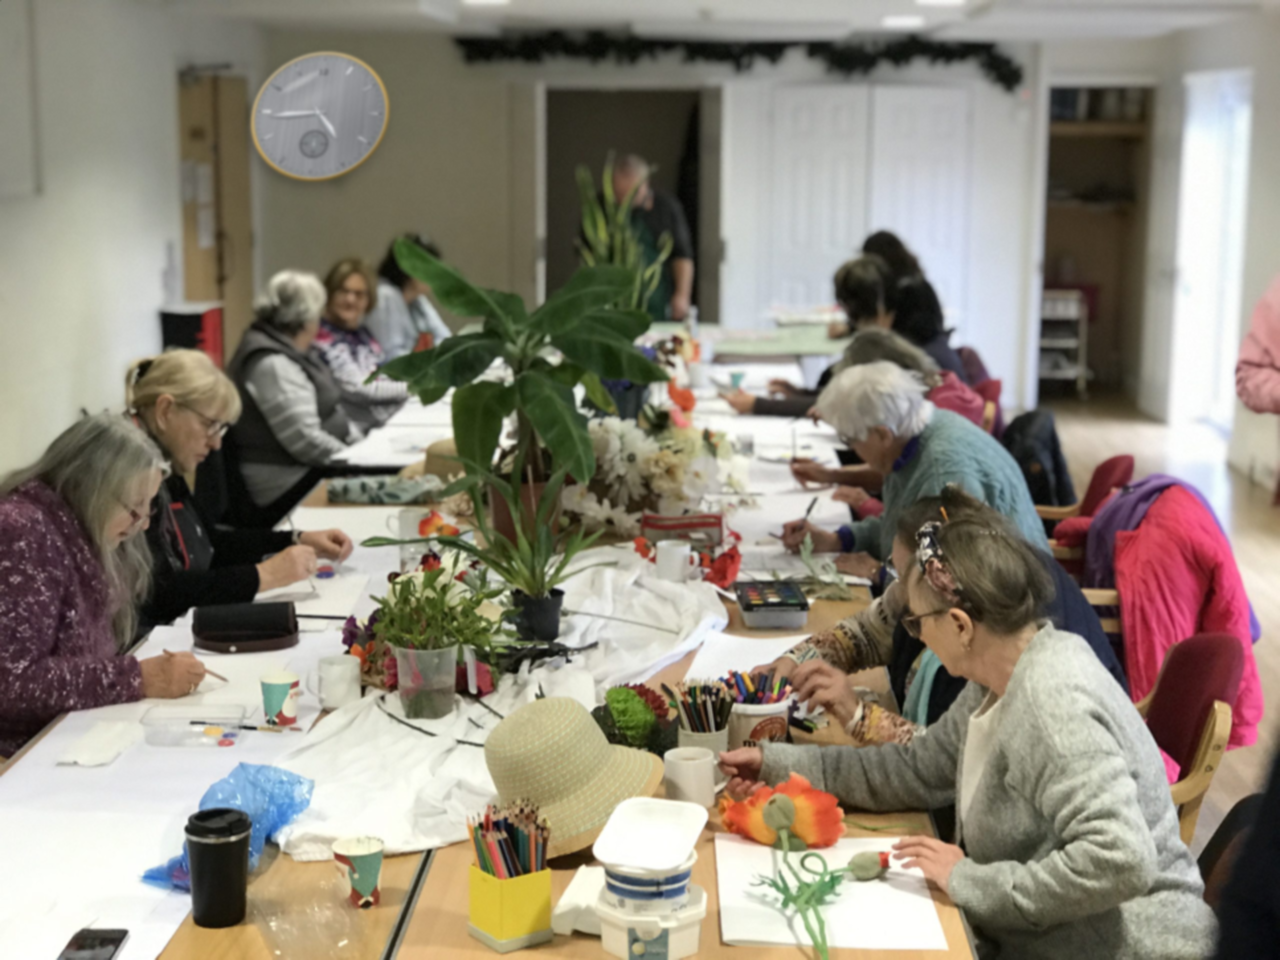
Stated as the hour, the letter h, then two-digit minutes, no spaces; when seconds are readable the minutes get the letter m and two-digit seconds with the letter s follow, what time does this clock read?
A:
4h44
